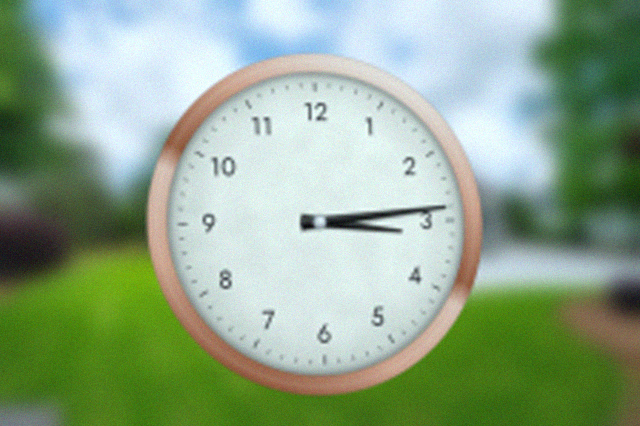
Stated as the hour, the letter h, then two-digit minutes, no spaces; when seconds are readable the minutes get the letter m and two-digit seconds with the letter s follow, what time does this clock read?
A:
3h14
